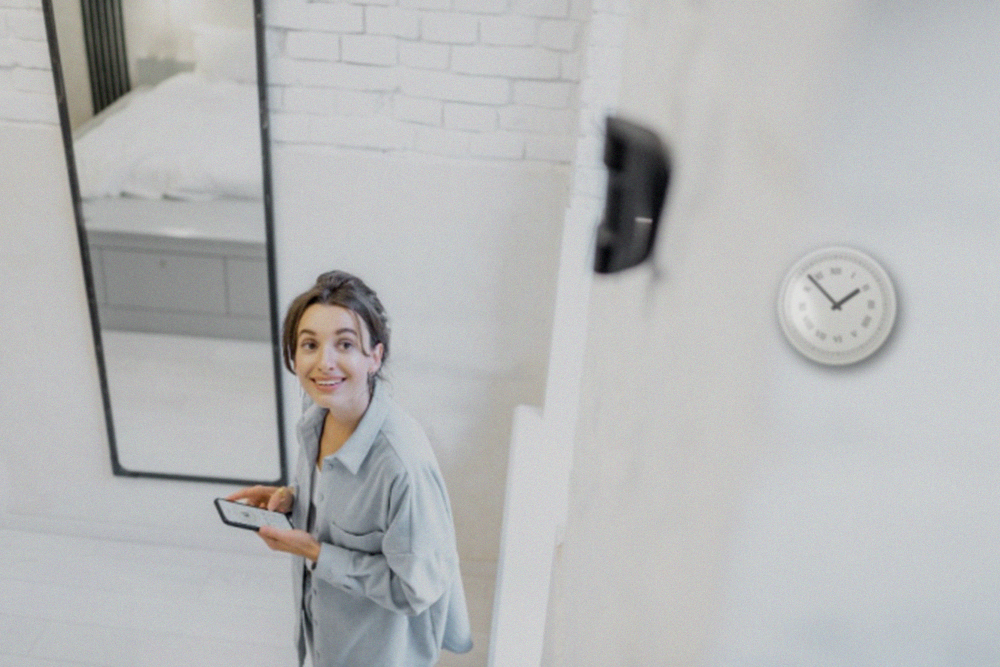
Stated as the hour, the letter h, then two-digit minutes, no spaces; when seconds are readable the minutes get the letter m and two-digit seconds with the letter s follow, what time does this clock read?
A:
1h53
